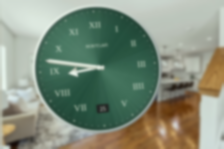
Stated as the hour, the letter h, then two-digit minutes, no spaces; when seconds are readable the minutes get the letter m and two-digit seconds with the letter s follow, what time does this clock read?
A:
8h47
